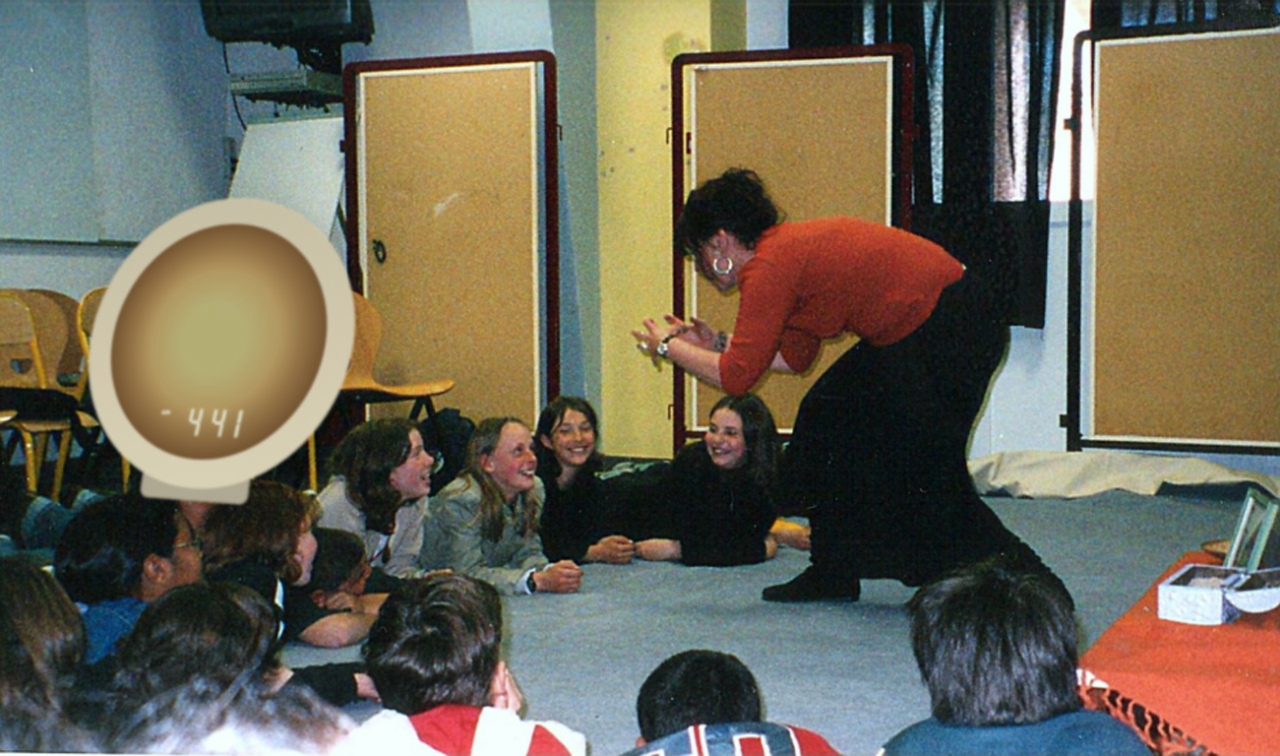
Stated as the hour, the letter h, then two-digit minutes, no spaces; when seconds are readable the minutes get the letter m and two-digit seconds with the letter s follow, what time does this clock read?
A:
4h41
